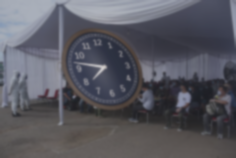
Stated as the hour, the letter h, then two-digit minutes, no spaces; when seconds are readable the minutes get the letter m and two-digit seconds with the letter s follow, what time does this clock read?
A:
7h47
